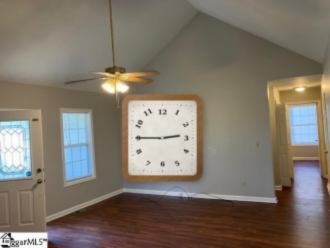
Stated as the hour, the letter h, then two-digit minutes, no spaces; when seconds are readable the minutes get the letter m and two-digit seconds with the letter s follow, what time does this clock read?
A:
2h45
